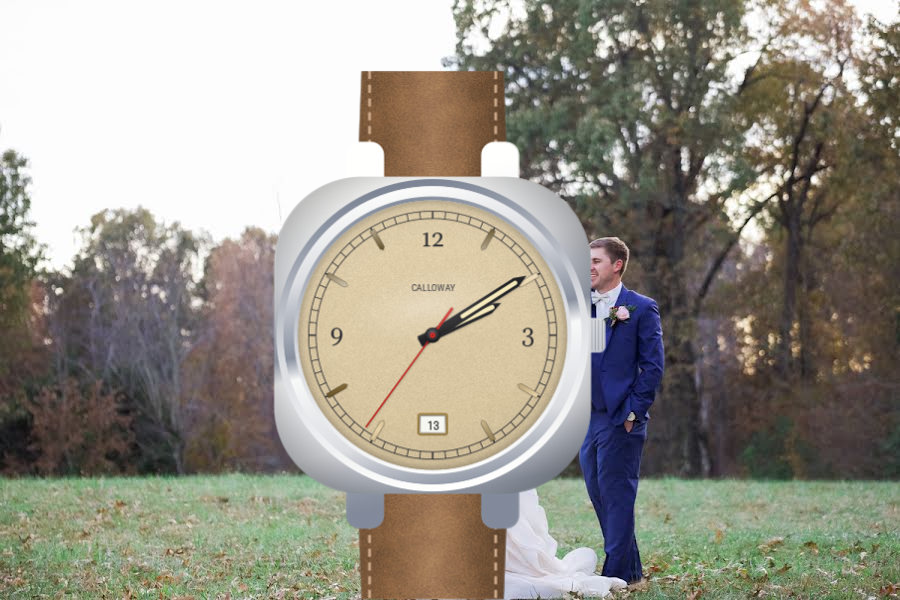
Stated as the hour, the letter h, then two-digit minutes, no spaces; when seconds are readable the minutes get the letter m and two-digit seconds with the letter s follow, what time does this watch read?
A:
2h09m36s
